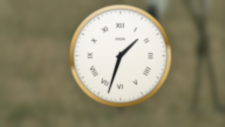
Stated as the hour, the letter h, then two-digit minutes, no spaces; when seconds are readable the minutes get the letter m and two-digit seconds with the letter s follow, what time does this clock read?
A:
1h33
